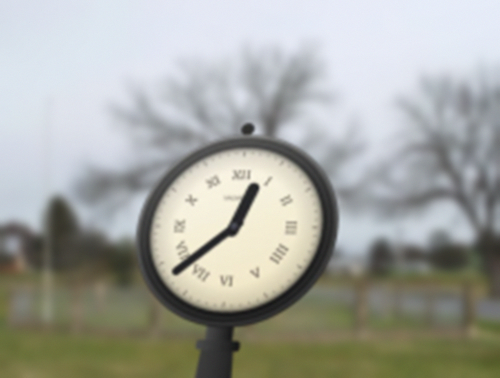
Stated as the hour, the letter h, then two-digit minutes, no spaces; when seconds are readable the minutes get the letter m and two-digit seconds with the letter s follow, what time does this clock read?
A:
12h38
